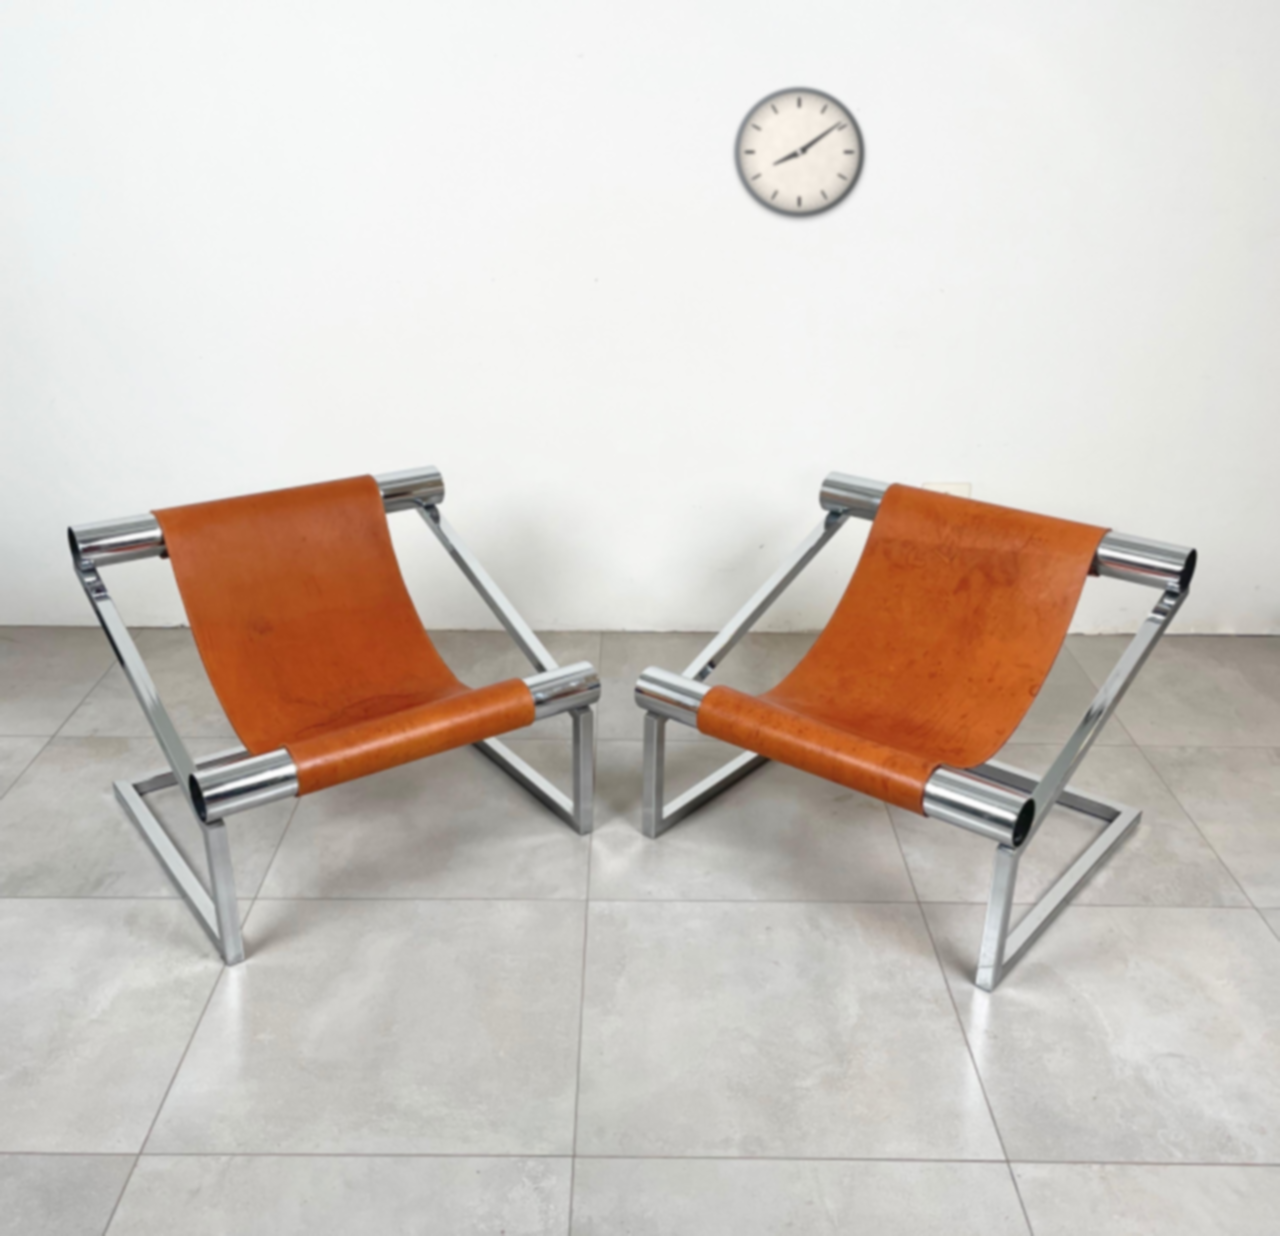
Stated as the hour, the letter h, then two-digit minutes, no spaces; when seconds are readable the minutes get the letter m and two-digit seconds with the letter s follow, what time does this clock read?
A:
8h09
